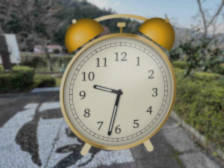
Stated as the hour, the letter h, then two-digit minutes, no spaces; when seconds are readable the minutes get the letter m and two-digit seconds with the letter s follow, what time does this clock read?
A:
9h32
